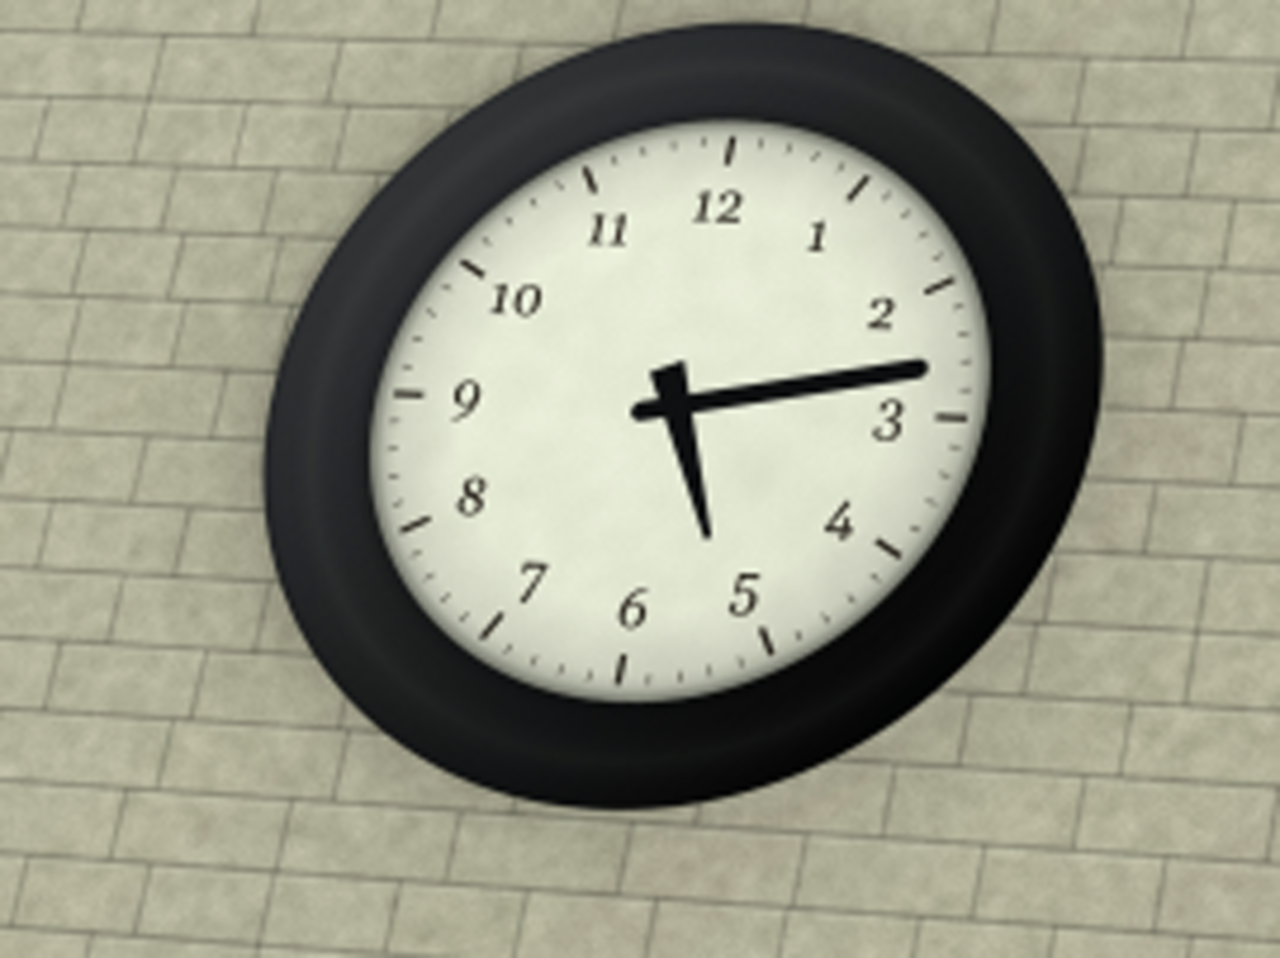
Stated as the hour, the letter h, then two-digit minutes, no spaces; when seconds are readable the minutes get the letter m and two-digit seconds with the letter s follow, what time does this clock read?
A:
5h13
